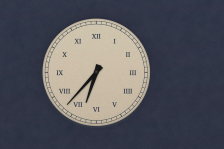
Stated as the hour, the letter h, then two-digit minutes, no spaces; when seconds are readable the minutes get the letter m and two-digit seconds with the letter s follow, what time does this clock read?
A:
6h37
